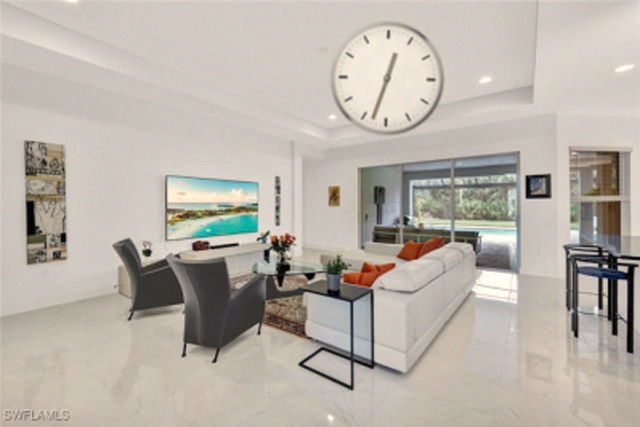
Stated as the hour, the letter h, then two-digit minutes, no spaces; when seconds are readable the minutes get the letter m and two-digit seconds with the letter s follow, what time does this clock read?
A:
12h33
